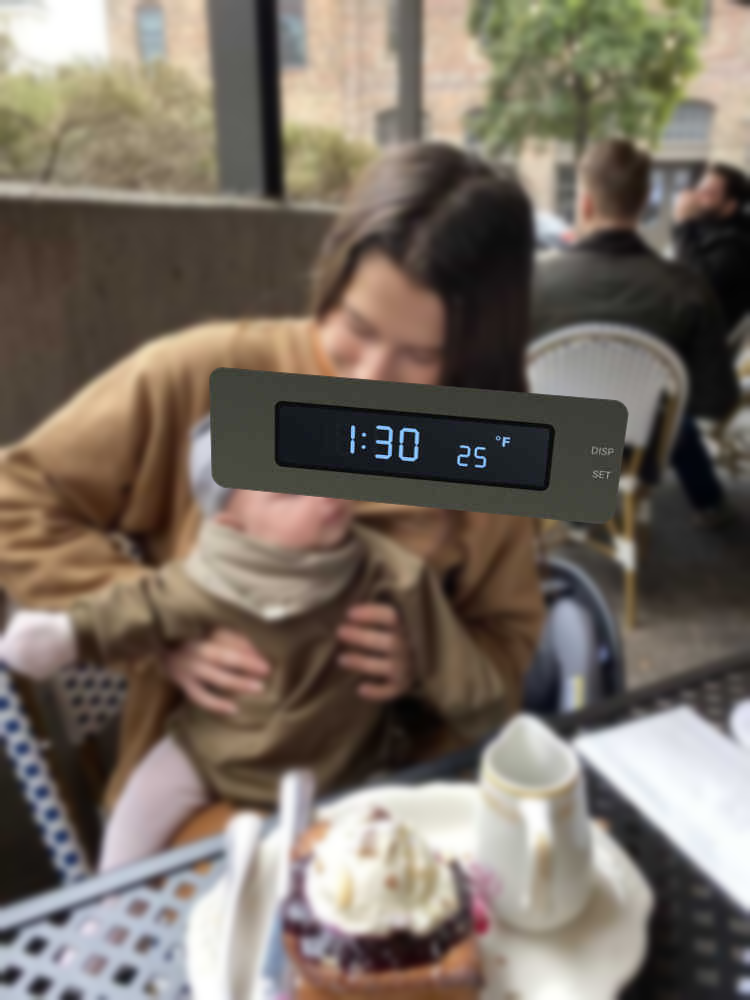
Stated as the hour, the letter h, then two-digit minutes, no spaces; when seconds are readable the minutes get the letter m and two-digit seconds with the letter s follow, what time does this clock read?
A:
1h30
